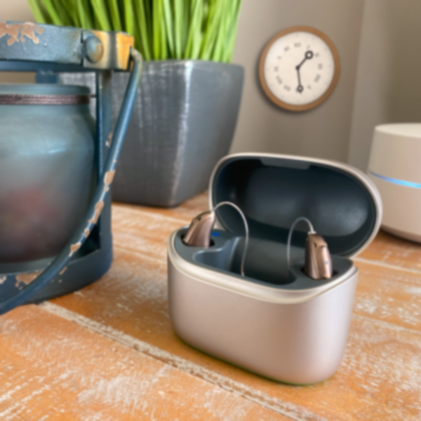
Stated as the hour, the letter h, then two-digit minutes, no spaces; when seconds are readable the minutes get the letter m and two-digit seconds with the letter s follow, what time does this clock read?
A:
1h29
